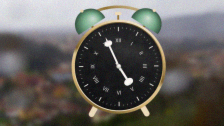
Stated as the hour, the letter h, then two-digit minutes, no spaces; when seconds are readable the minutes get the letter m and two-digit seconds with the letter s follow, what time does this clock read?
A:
4h56
